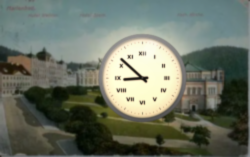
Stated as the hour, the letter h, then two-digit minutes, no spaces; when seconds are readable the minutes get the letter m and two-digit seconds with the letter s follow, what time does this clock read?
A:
8h52
